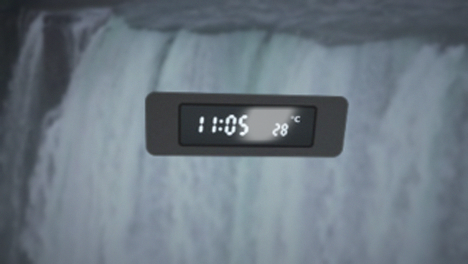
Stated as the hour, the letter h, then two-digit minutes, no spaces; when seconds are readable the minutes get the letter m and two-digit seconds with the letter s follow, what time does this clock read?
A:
11h05
